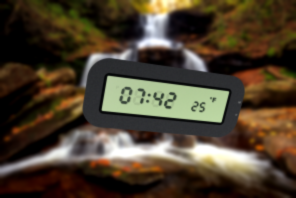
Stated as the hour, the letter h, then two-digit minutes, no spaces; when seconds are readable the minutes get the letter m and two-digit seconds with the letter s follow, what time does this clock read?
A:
7h42
